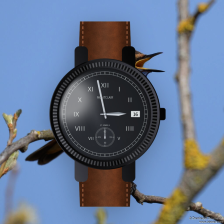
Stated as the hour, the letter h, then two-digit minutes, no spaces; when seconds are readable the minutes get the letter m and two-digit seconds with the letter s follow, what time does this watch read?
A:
2h58
